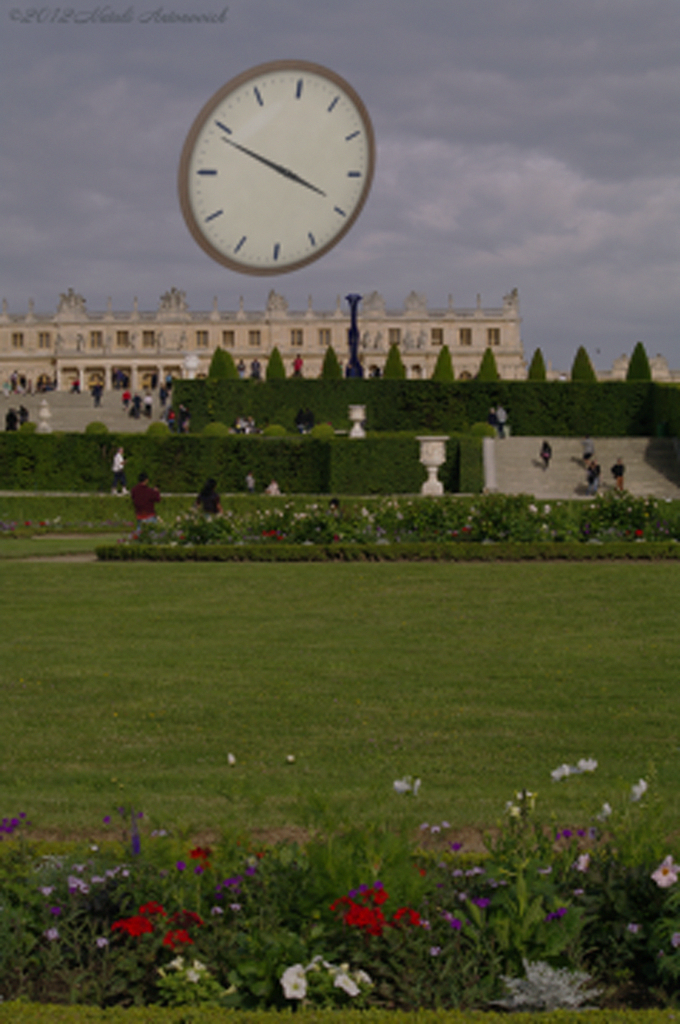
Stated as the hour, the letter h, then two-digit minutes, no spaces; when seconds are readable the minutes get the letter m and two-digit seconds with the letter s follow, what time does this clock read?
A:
3h49
